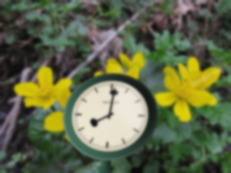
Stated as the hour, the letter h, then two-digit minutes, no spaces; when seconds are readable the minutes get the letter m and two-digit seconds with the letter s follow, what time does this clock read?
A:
8h01
